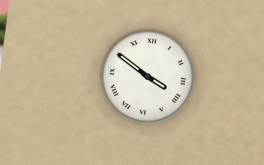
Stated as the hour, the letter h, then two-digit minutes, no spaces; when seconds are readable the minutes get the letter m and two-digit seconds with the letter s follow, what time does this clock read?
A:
3h50
